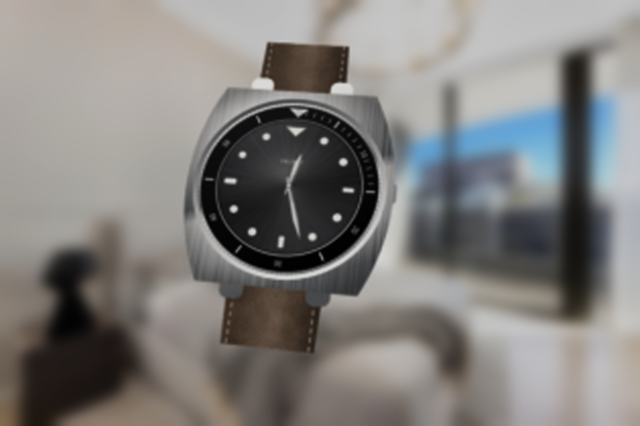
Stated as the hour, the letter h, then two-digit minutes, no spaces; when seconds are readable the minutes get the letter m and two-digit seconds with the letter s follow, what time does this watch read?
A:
12h27
